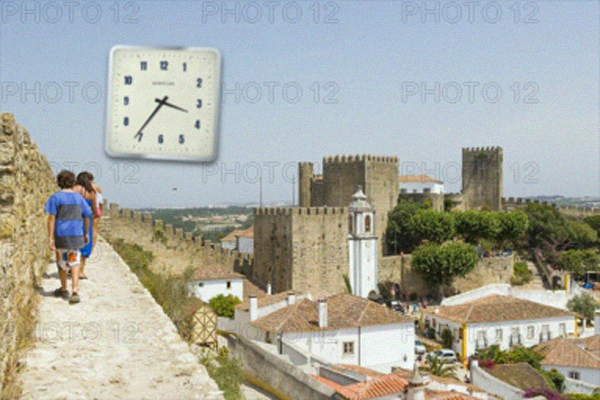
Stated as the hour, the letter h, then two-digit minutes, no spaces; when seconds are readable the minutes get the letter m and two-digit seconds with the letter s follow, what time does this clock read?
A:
3h36
